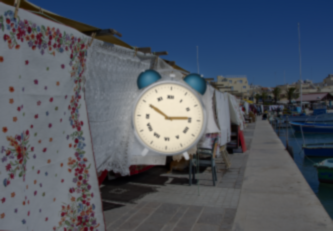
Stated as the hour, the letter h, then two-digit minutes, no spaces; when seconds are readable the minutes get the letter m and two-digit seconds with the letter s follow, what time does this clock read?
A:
2h50
